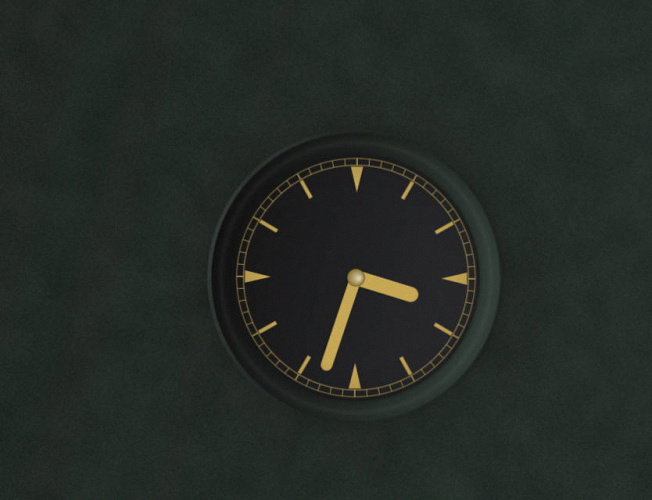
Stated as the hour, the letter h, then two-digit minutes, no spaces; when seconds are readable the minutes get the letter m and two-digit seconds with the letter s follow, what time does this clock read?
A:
3h33
